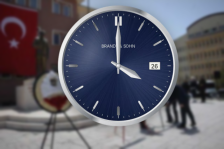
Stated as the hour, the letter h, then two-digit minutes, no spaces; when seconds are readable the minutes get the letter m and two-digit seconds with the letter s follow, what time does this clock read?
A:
4h00
